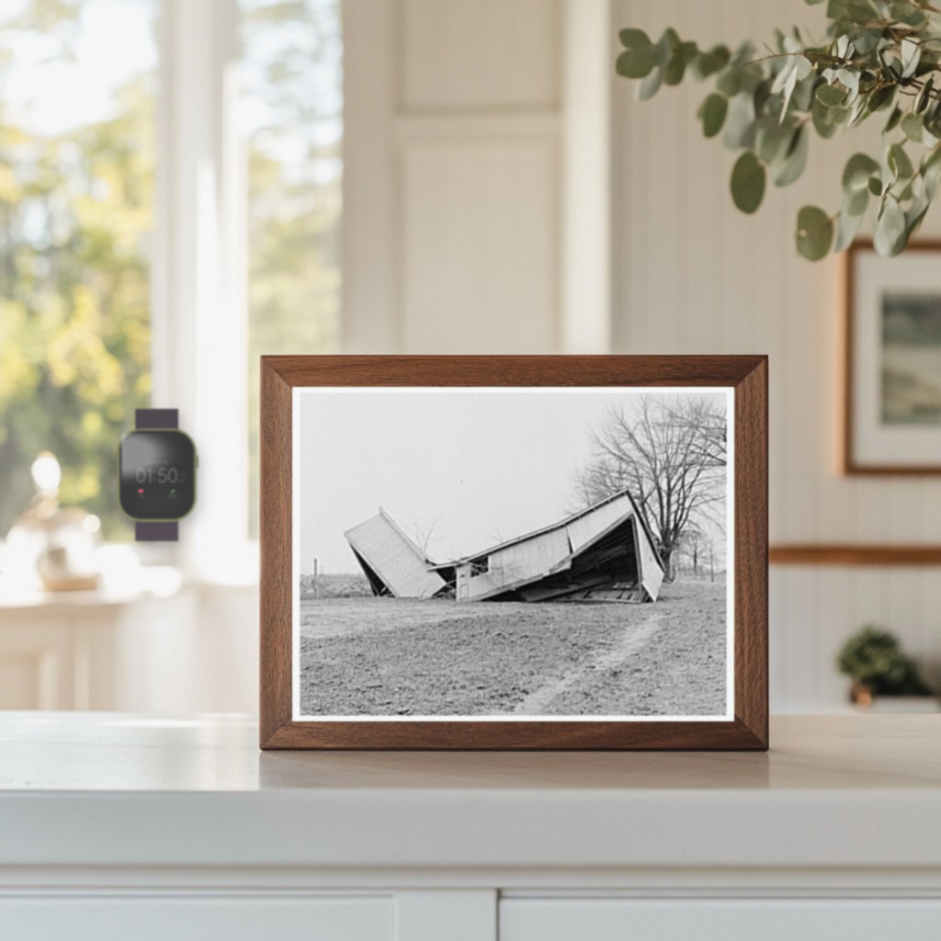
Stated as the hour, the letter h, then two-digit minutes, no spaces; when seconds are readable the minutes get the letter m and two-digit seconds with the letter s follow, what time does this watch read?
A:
1h50
